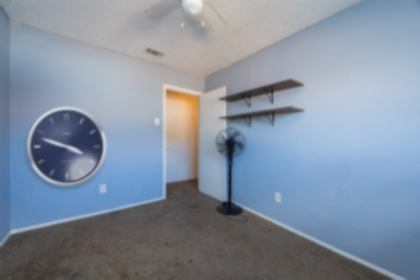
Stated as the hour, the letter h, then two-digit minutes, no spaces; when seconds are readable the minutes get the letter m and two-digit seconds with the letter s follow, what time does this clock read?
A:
3h48
